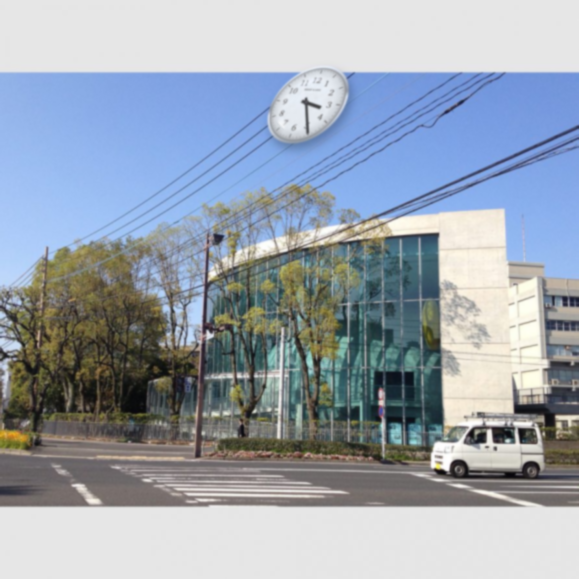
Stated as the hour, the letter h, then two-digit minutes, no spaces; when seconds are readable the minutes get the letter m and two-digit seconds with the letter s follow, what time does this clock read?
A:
3h25
